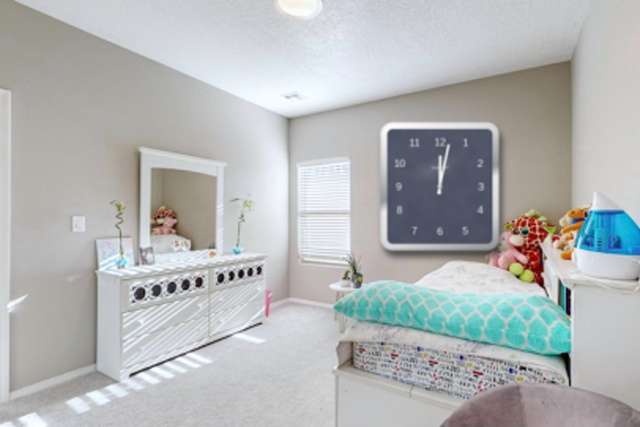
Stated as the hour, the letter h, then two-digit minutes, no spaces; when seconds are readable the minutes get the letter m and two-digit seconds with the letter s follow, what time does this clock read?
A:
12h02
